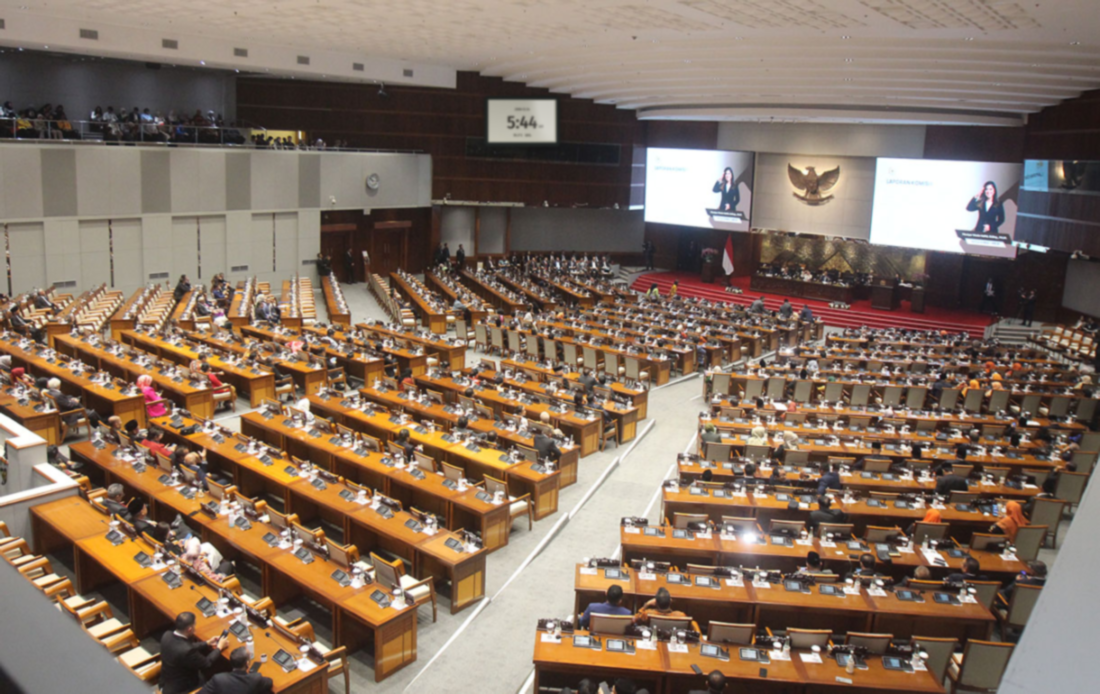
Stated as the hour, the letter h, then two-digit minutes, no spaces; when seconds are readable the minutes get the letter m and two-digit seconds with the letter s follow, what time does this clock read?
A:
5h44
